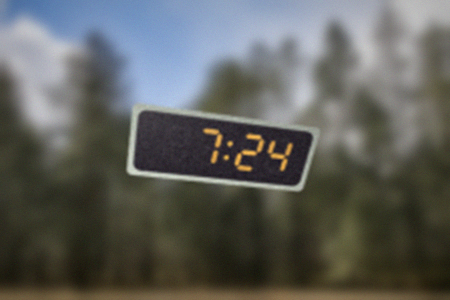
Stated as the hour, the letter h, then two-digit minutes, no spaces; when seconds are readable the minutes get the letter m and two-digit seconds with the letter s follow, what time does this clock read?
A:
7h24
